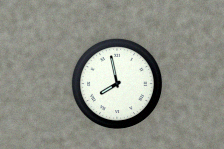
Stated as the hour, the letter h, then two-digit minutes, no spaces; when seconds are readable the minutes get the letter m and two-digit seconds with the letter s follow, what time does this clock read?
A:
7h58
